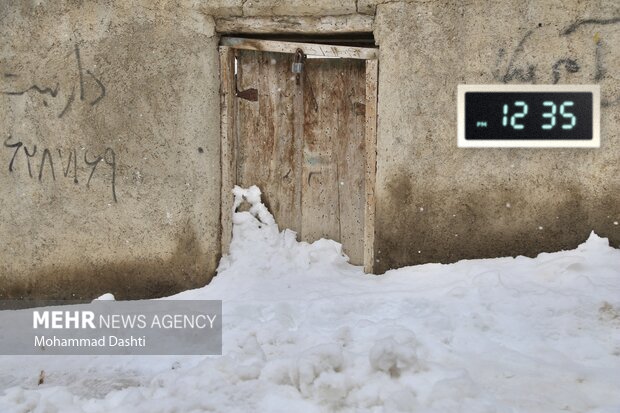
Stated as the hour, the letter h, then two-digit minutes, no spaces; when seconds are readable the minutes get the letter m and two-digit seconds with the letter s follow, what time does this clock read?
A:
12h35
